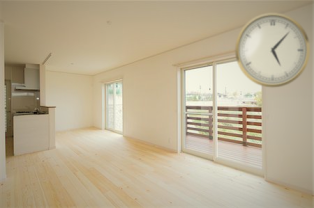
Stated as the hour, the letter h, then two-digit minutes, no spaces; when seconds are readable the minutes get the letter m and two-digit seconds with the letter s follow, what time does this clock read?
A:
5h07
